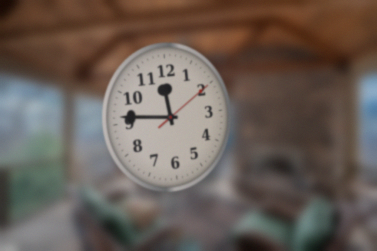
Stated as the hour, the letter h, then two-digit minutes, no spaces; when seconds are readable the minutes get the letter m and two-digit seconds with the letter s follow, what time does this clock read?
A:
11h46m10s
